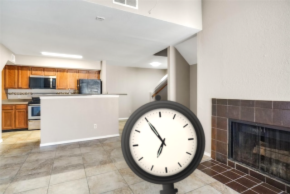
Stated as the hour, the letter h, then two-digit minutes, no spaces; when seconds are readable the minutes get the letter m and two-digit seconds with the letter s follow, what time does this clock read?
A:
6h55
